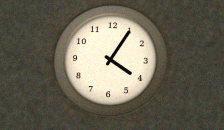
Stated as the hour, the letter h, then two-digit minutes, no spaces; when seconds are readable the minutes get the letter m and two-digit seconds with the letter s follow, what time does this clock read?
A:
4h05
